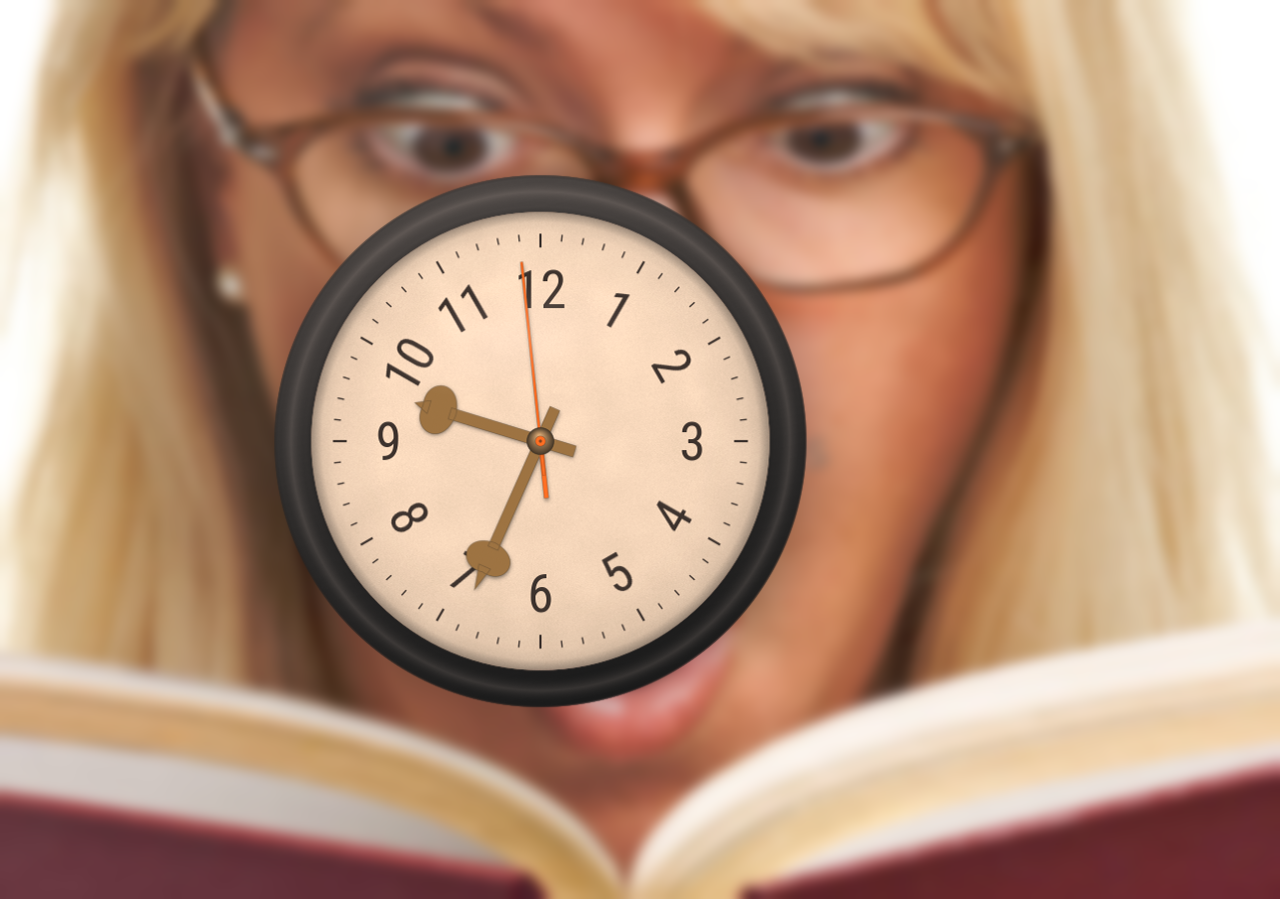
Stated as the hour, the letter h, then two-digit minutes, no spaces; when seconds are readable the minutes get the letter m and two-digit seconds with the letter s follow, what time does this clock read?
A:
9h33m59s
